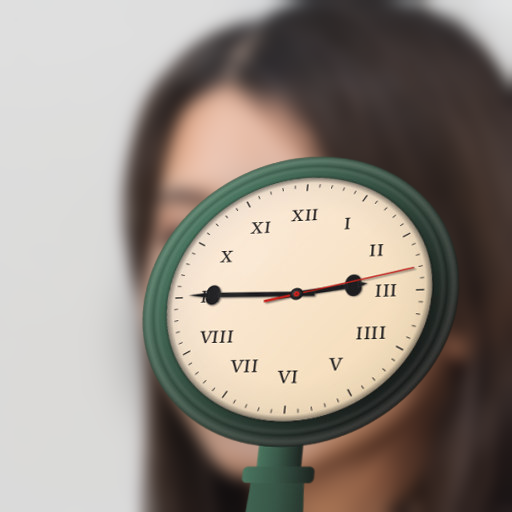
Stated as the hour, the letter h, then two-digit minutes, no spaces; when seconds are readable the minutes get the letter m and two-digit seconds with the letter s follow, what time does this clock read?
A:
2h45m13s
